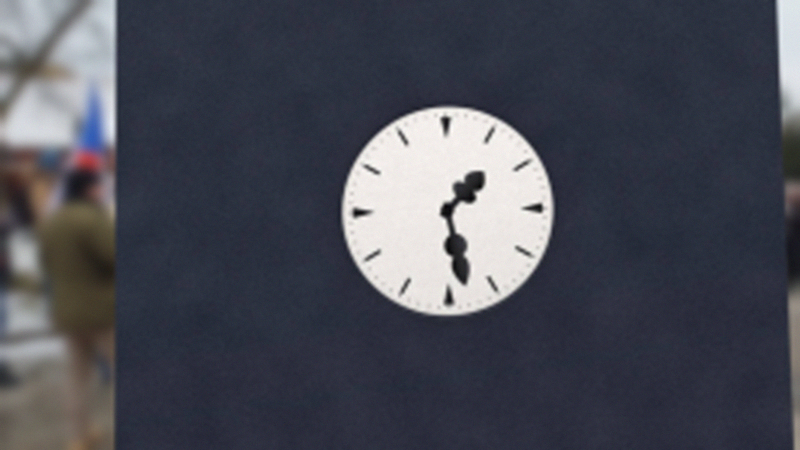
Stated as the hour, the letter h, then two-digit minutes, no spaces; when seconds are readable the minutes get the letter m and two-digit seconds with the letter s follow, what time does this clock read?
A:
1h28
